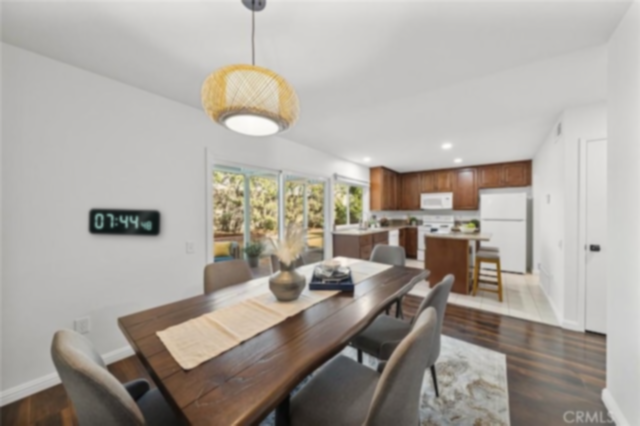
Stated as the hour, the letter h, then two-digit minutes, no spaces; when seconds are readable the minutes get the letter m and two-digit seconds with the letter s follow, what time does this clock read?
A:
7h44
